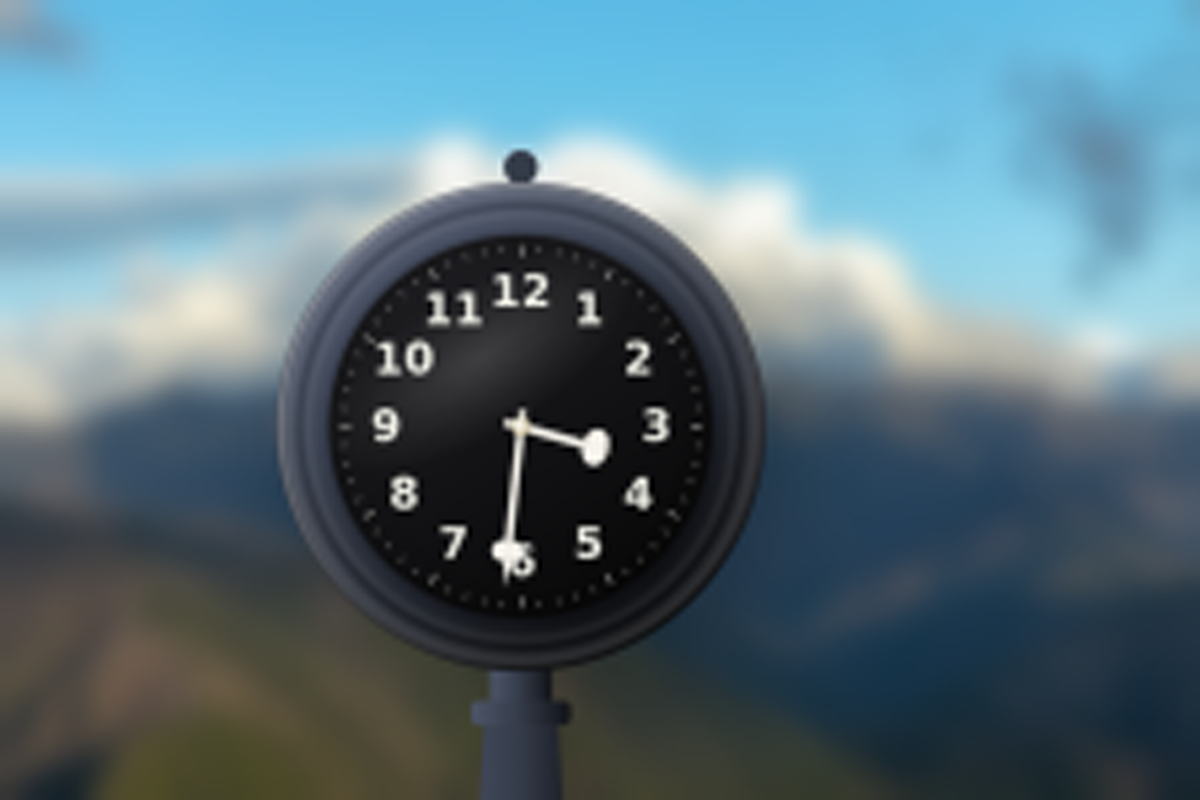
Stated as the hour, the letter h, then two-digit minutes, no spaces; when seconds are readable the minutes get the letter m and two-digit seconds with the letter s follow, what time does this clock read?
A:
3h31
